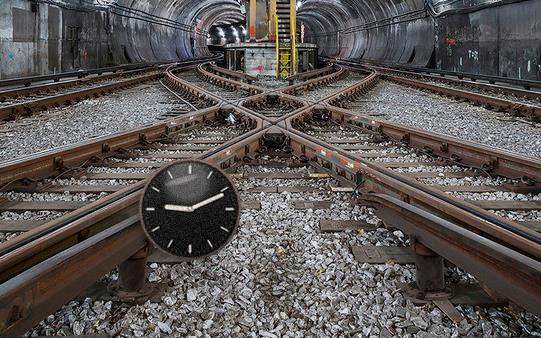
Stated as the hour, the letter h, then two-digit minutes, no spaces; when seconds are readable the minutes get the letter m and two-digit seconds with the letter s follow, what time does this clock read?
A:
9h11
